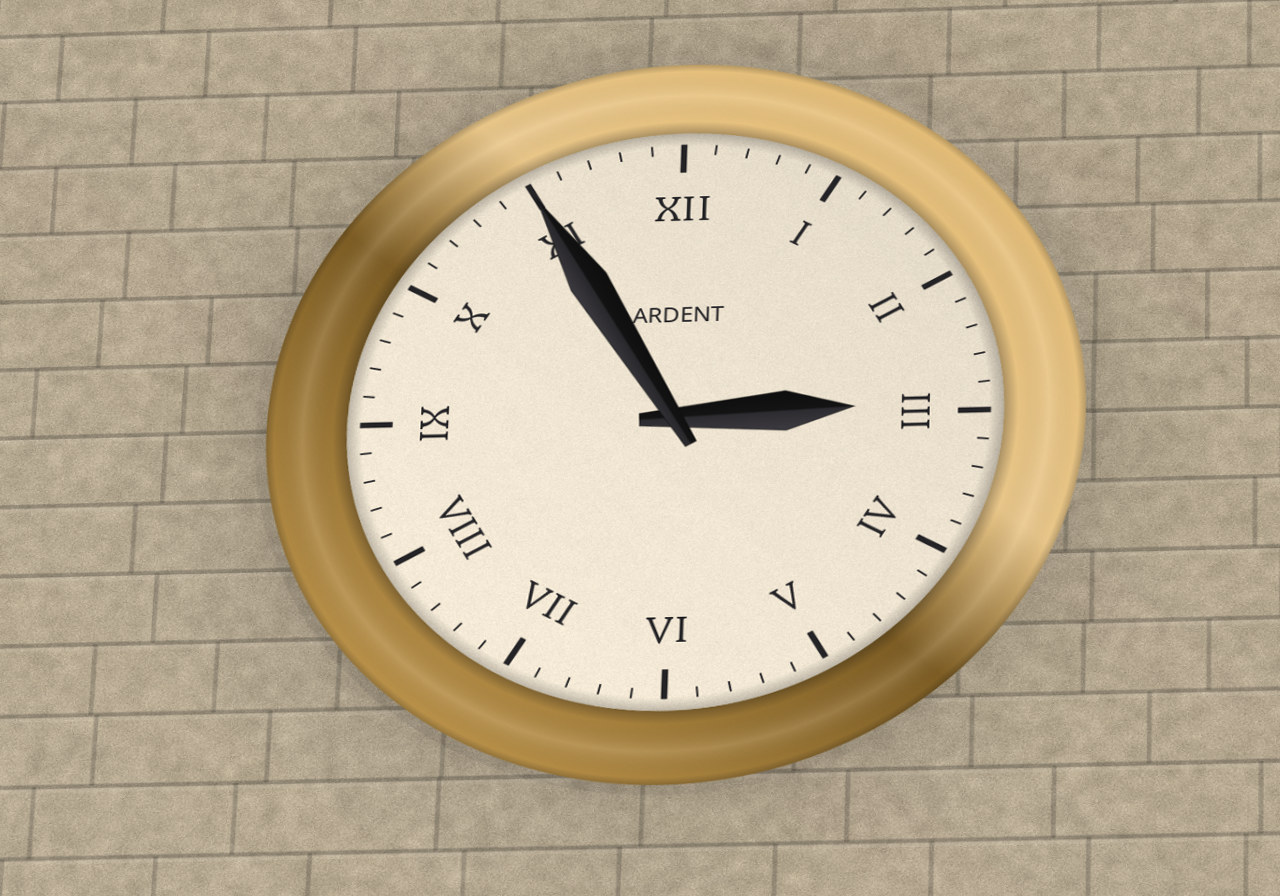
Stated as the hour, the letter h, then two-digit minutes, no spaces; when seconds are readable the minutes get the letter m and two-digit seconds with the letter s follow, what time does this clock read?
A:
2h55
